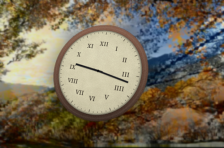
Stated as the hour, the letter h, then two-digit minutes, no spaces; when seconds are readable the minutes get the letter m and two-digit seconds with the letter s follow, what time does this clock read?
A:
9h17
